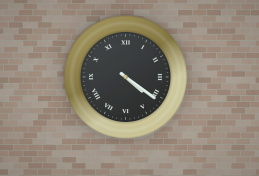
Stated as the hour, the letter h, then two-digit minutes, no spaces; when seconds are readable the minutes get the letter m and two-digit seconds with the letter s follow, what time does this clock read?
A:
4h21
